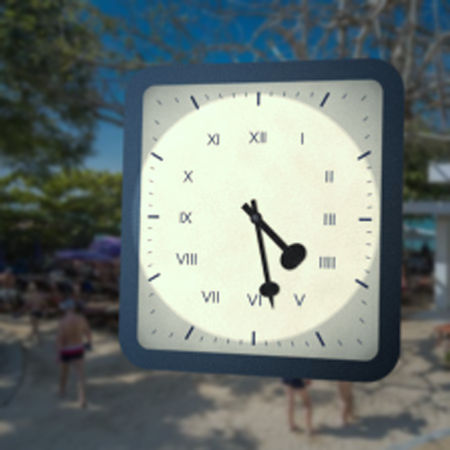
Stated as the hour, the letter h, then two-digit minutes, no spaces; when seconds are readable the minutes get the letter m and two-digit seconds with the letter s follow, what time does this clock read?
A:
4h28
